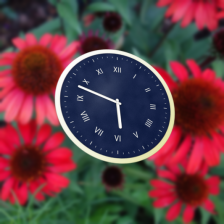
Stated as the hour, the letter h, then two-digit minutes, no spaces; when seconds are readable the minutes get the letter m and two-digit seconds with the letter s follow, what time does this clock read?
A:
5h48
